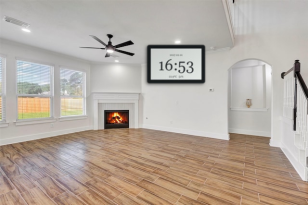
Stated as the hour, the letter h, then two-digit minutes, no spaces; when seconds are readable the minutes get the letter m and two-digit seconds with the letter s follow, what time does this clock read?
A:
16h53
